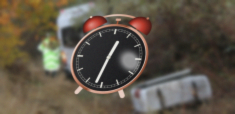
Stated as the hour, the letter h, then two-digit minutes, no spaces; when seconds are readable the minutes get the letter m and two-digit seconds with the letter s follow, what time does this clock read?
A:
12h32
